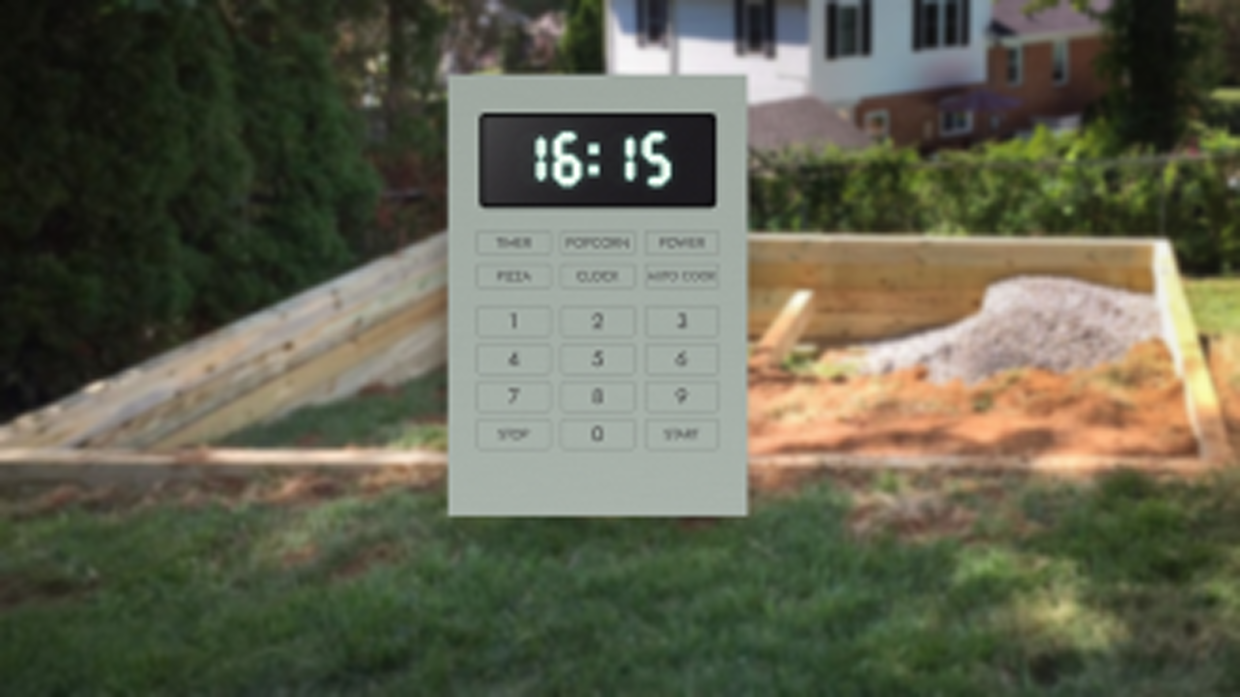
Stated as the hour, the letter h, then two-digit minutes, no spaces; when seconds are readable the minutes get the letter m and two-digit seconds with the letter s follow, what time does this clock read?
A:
16h15
